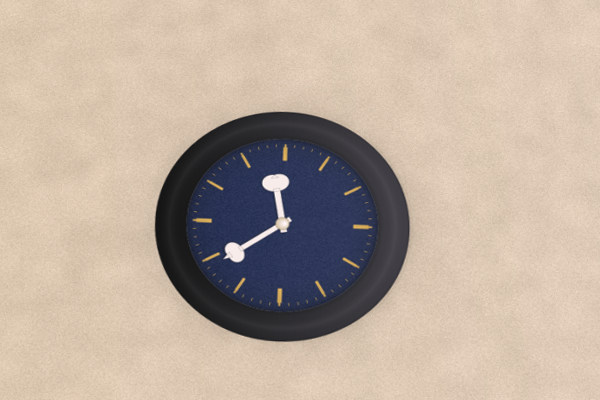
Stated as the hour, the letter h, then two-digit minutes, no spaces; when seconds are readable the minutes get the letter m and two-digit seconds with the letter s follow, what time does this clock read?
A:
11h39
